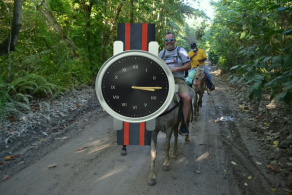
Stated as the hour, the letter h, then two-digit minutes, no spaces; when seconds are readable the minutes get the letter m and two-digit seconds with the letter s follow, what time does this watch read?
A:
3h15
